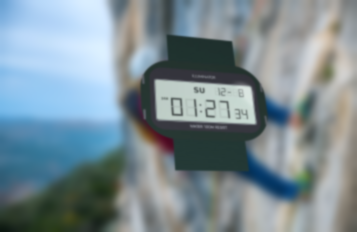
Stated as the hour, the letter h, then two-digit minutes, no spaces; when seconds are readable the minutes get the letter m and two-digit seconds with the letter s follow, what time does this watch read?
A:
1h27
